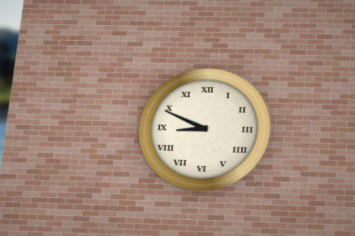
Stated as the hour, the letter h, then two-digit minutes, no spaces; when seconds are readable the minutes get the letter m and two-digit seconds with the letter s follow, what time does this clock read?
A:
8h49
